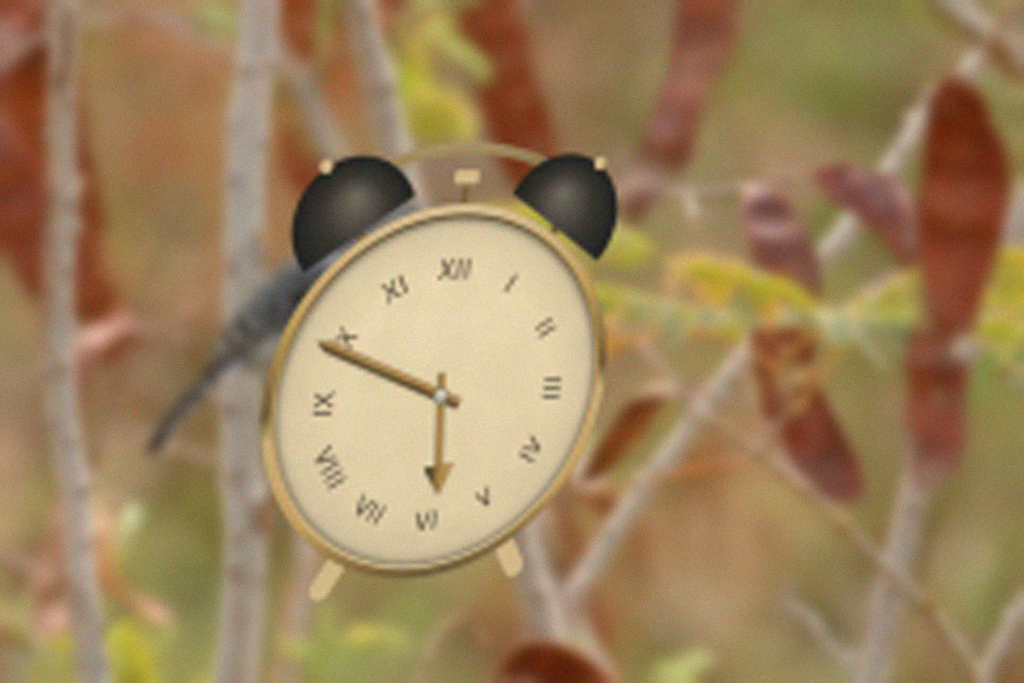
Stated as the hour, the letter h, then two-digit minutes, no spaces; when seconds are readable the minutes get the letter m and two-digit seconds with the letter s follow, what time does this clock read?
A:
5h49
